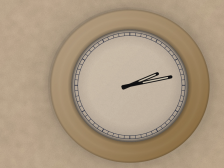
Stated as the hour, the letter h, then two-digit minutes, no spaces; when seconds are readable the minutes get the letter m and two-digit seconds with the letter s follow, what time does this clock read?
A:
2h13
